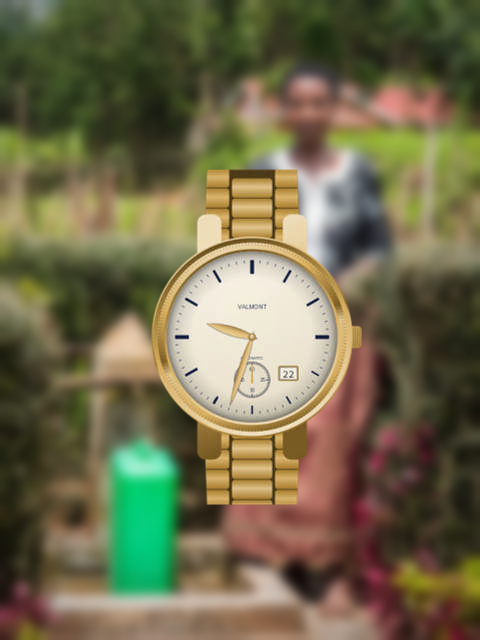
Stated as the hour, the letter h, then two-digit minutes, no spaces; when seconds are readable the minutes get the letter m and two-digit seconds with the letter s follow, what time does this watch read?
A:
9h33
